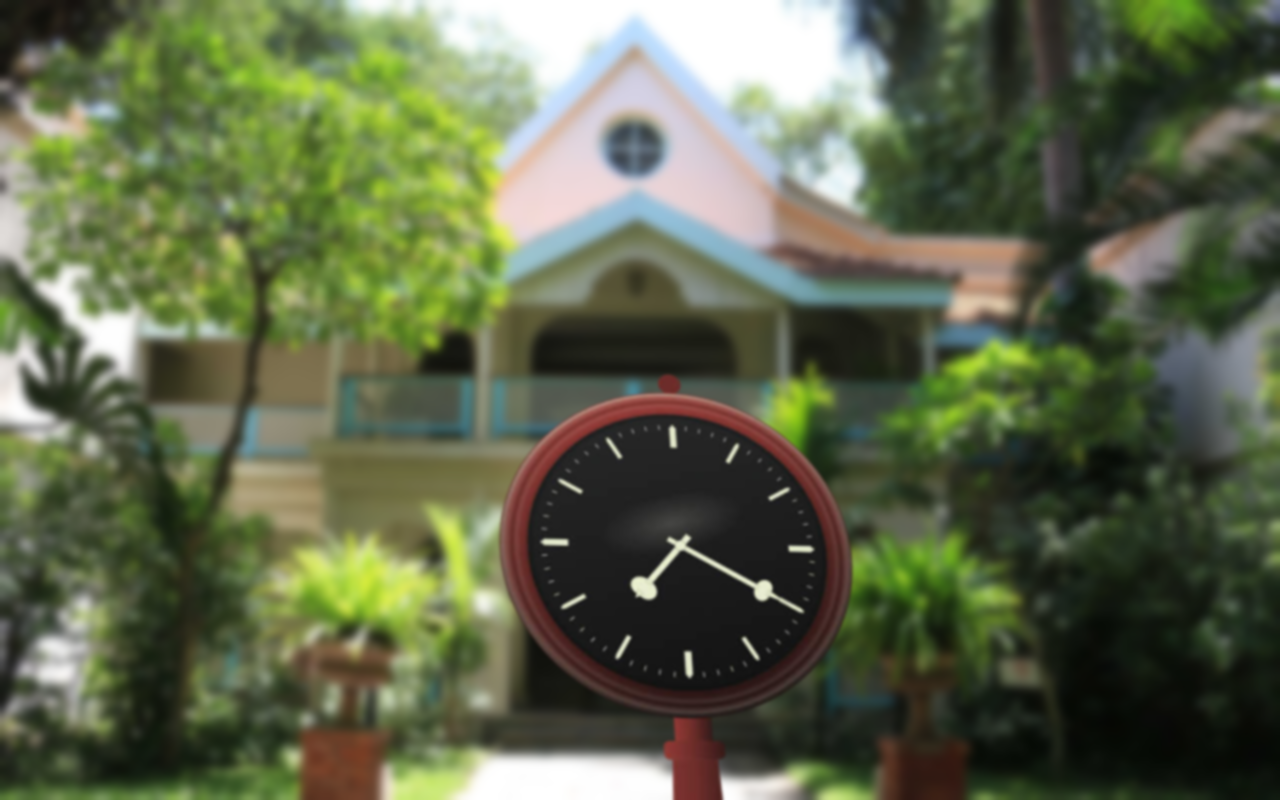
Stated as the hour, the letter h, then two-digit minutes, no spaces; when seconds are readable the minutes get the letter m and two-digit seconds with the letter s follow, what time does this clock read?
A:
7h20
